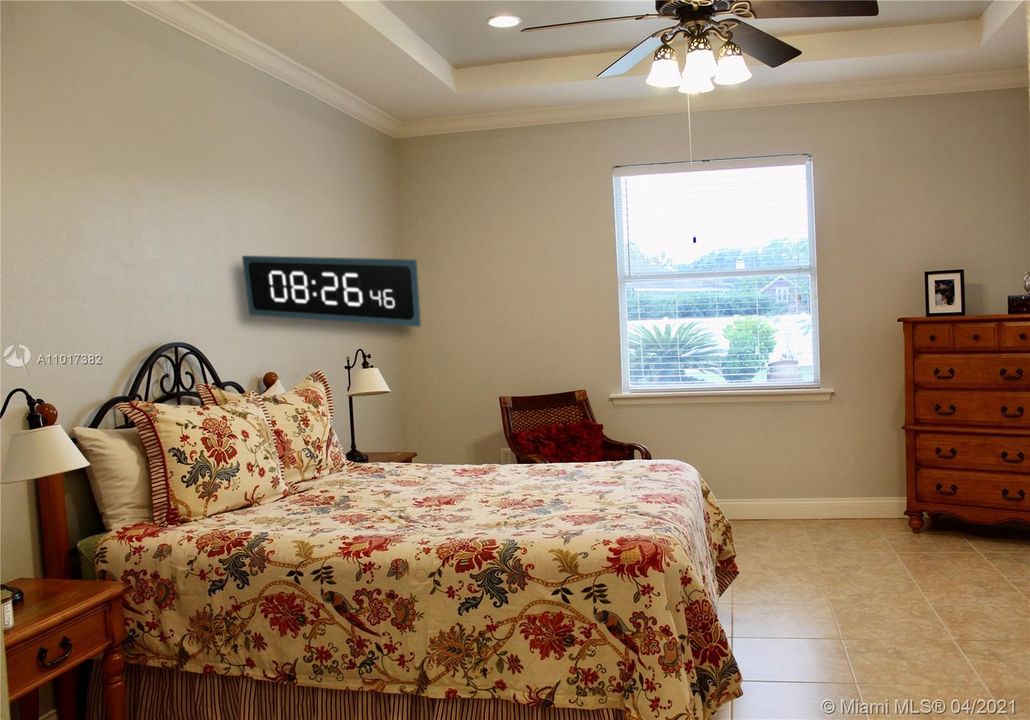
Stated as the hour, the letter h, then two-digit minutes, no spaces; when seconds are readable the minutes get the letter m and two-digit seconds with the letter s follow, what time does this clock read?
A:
8h26m46s
